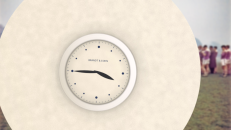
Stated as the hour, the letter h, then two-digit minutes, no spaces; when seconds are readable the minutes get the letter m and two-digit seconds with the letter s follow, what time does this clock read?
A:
3h45
